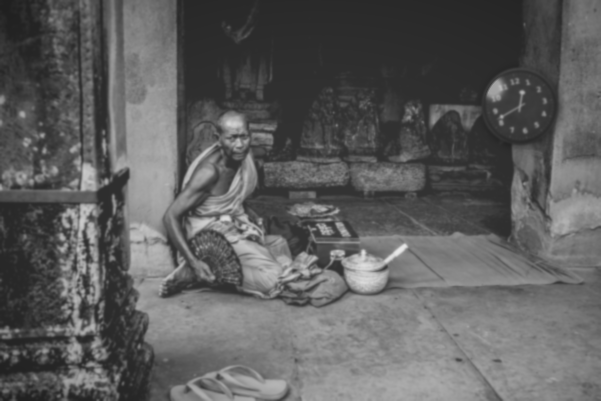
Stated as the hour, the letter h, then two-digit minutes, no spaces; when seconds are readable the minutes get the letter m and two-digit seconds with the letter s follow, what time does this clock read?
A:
12h42
